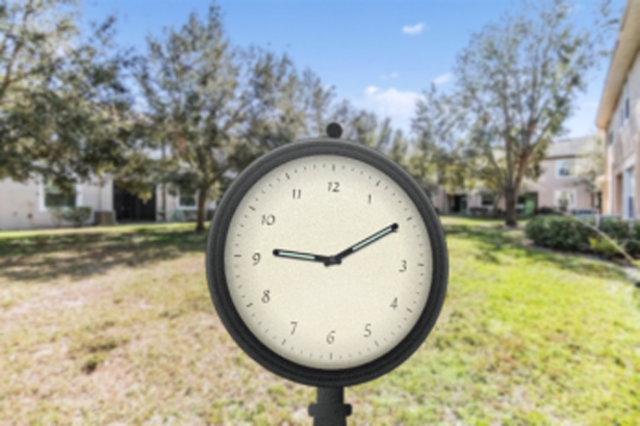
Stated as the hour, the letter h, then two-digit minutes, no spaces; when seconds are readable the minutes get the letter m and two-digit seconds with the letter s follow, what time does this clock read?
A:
9h10
